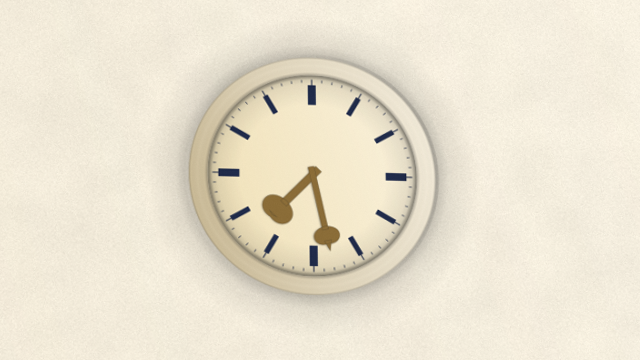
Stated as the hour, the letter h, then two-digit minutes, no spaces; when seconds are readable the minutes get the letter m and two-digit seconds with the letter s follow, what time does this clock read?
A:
7h28
